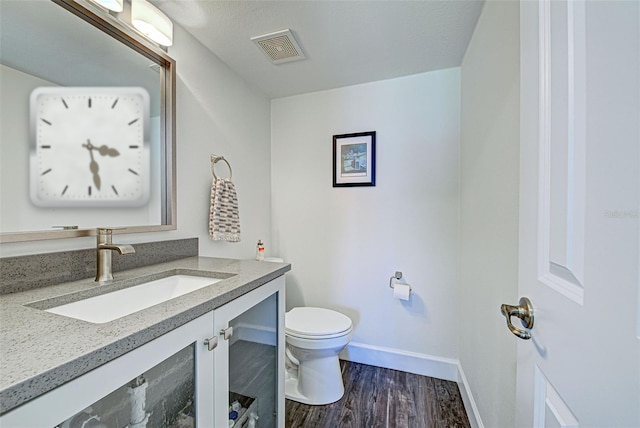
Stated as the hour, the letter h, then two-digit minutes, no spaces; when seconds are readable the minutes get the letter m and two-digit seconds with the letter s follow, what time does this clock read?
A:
3h28
